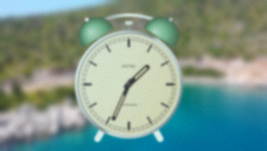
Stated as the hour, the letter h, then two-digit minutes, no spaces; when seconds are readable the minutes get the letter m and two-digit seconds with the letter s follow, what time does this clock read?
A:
1h34
